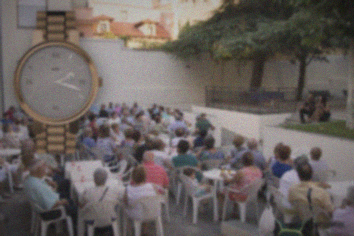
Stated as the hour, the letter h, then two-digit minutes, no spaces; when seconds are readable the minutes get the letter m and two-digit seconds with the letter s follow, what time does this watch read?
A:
2h18
